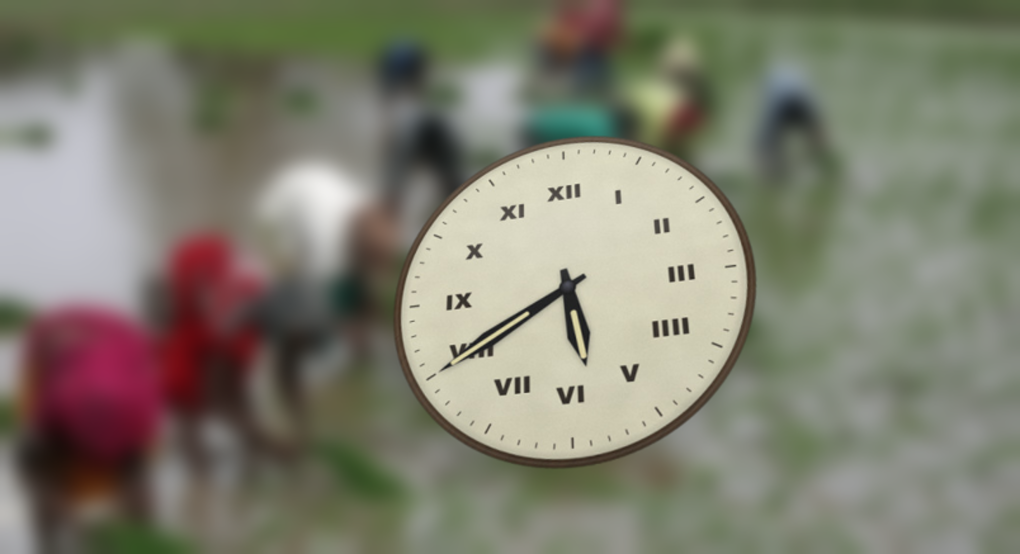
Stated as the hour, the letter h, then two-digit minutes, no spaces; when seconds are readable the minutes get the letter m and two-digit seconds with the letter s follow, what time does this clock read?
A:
5h40
